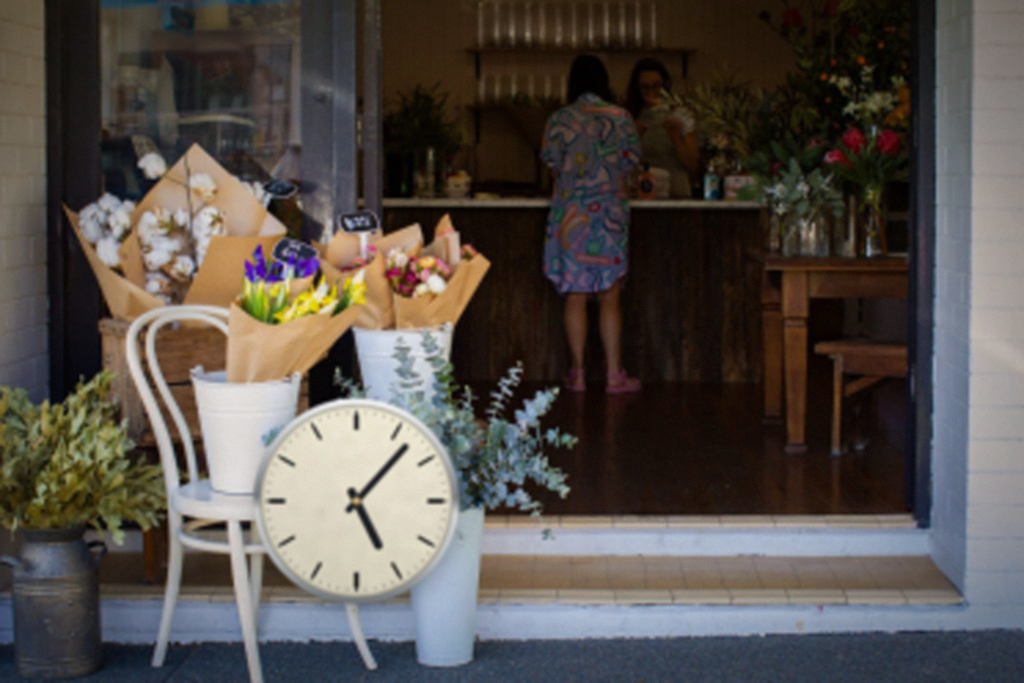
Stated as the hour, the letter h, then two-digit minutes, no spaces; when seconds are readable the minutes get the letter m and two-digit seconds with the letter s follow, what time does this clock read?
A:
5h07
